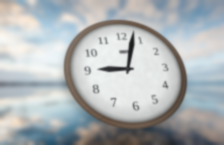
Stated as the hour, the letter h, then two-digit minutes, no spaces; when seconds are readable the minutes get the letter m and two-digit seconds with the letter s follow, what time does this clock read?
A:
9h03
